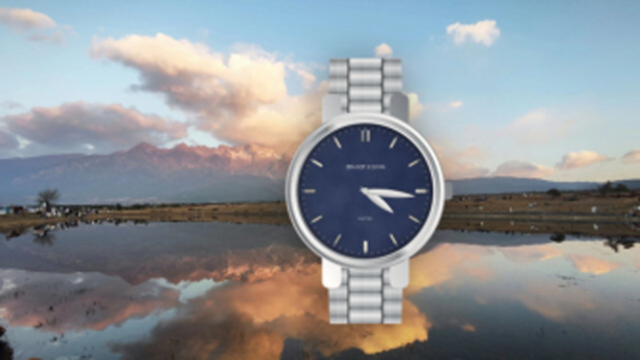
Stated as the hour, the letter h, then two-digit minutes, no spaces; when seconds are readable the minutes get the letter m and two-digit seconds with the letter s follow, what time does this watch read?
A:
4h16
